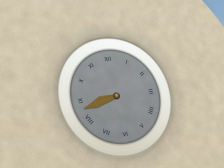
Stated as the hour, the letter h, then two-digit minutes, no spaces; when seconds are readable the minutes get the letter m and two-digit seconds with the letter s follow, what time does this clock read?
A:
8h43
